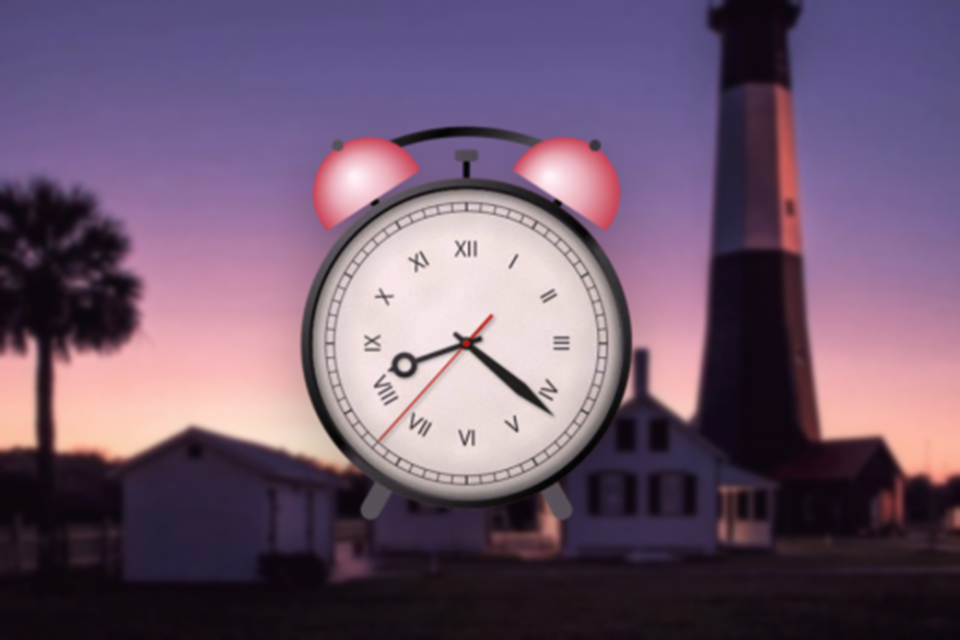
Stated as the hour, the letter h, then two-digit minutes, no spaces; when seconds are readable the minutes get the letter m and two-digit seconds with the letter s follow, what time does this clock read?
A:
8h21m37s
